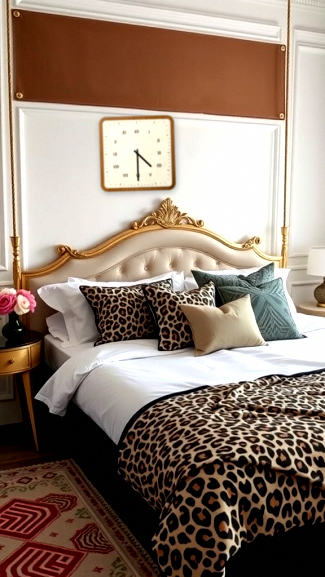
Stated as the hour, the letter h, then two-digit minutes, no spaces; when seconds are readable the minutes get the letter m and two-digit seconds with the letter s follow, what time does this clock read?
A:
4h30
